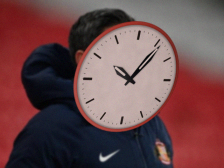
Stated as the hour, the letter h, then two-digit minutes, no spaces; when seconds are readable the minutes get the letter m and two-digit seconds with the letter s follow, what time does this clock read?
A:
10h06
